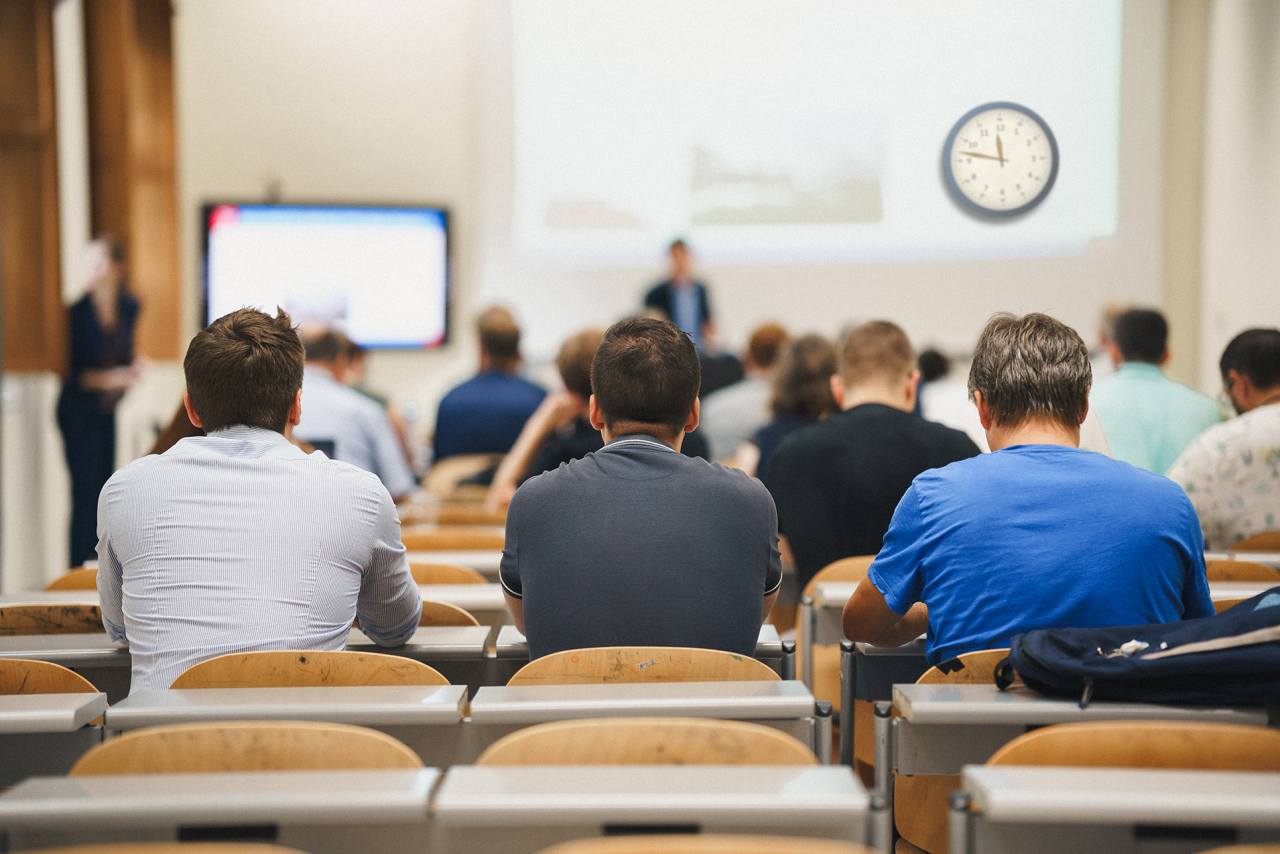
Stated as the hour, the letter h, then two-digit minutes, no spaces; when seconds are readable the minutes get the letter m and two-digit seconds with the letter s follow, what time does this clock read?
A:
11h47
